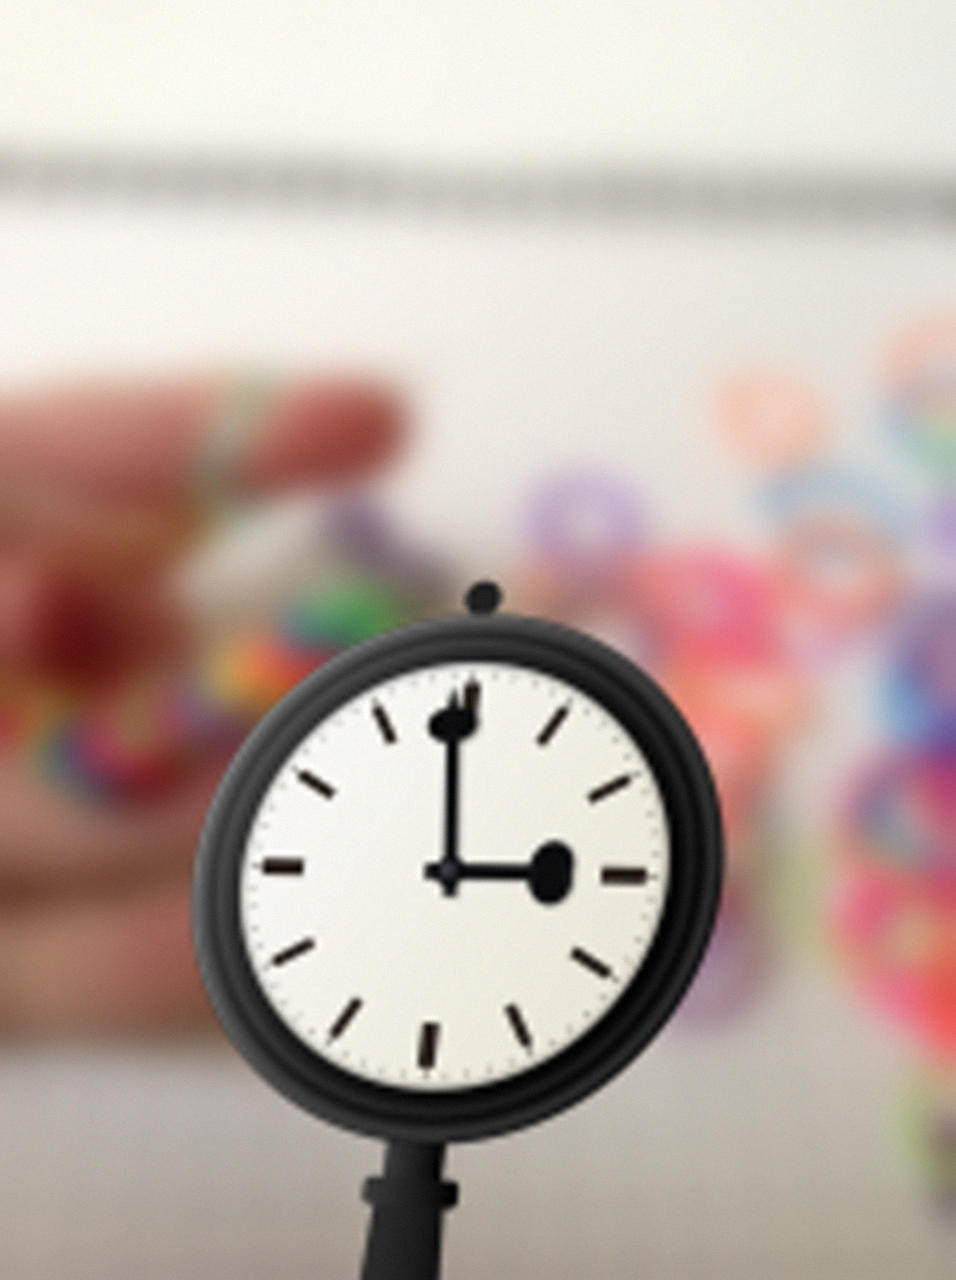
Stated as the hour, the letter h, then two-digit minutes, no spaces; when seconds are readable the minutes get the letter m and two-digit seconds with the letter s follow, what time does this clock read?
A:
2h59
